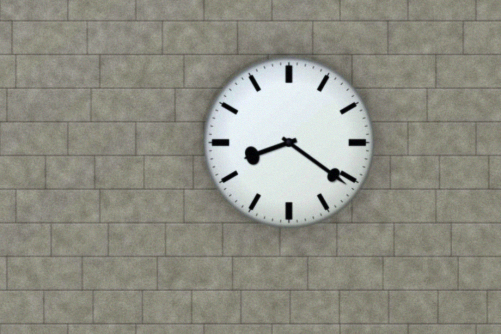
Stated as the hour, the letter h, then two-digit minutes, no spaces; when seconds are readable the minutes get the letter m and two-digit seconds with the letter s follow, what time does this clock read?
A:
8h21
